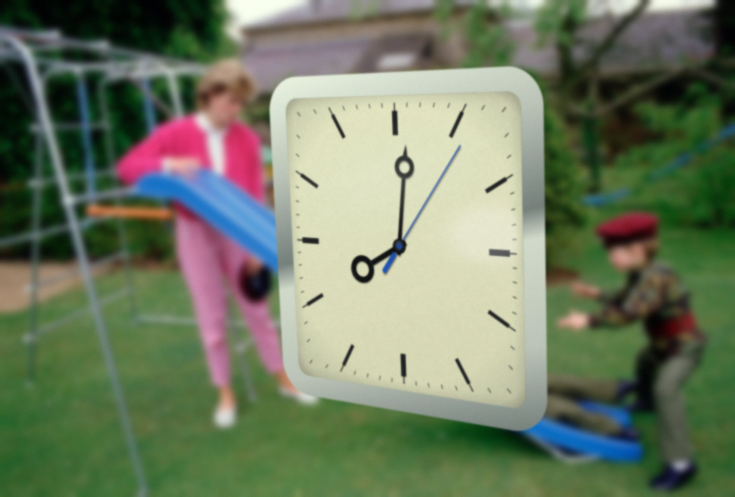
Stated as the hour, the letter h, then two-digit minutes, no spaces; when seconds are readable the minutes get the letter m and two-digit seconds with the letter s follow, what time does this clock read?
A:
8h01m06s
